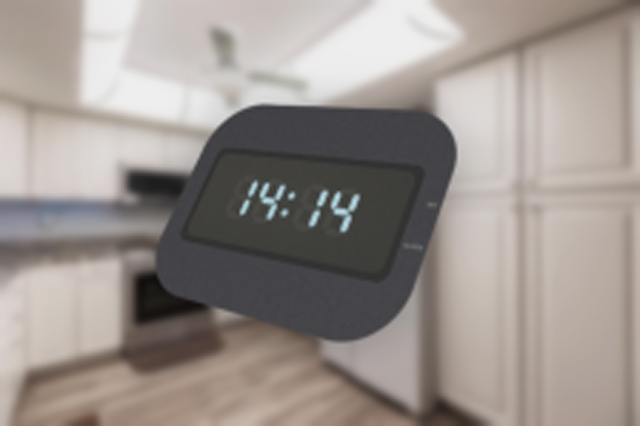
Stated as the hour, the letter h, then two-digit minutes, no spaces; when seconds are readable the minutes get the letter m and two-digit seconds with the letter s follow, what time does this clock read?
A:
14h14
